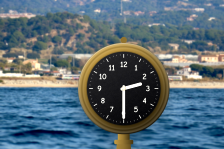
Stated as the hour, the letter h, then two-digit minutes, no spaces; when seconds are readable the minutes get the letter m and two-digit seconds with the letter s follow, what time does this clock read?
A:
2h30
